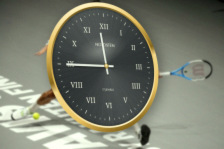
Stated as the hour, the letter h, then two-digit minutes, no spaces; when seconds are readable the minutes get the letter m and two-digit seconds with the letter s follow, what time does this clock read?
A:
11h45
